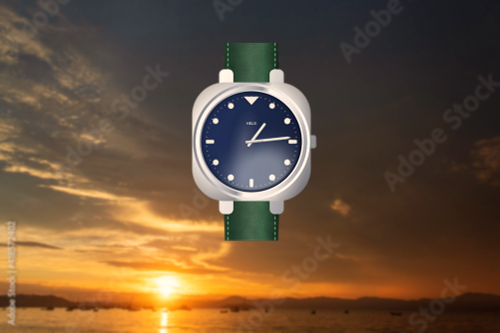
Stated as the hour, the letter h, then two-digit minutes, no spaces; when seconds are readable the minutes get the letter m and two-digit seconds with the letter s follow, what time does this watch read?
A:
1h14
